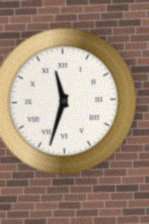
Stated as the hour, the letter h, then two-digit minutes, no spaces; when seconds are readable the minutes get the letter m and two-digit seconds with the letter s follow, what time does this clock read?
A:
11h33
